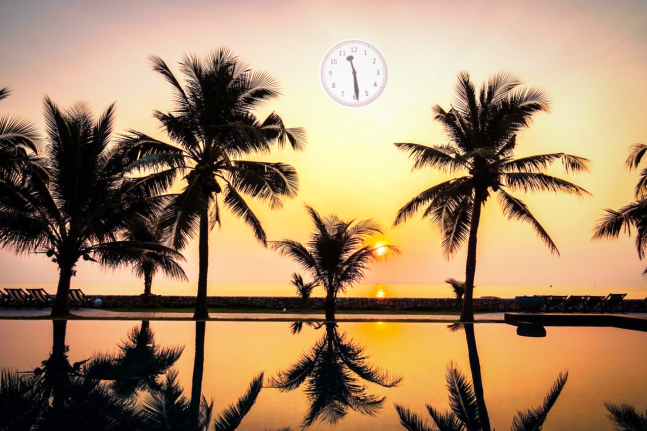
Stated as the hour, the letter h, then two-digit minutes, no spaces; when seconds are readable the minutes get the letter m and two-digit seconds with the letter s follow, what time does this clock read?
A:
11h29
